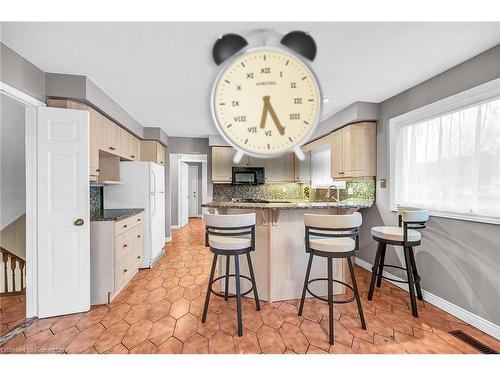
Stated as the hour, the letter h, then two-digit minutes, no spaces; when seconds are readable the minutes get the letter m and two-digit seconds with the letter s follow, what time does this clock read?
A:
6h26
